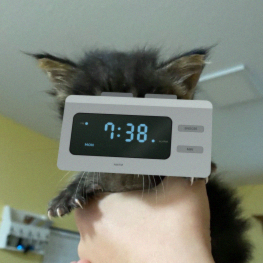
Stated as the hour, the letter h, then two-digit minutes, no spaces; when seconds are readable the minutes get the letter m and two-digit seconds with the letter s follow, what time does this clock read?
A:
7h38
